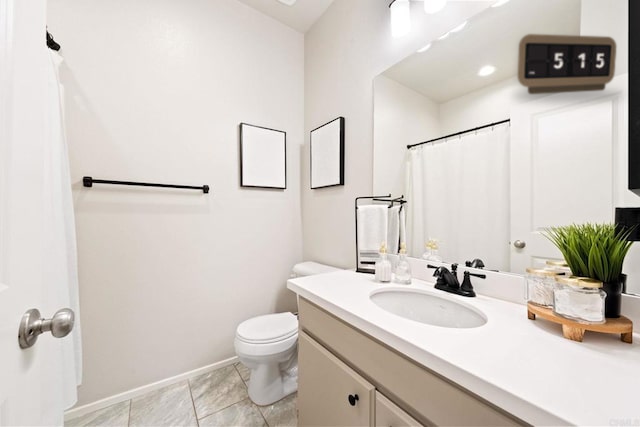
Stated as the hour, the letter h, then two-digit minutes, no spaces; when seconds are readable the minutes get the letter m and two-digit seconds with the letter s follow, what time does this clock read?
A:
5h15
